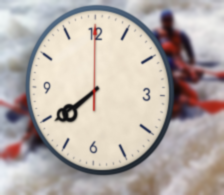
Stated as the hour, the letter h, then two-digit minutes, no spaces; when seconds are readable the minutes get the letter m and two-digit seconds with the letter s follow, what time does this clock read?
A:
7h39m00s
